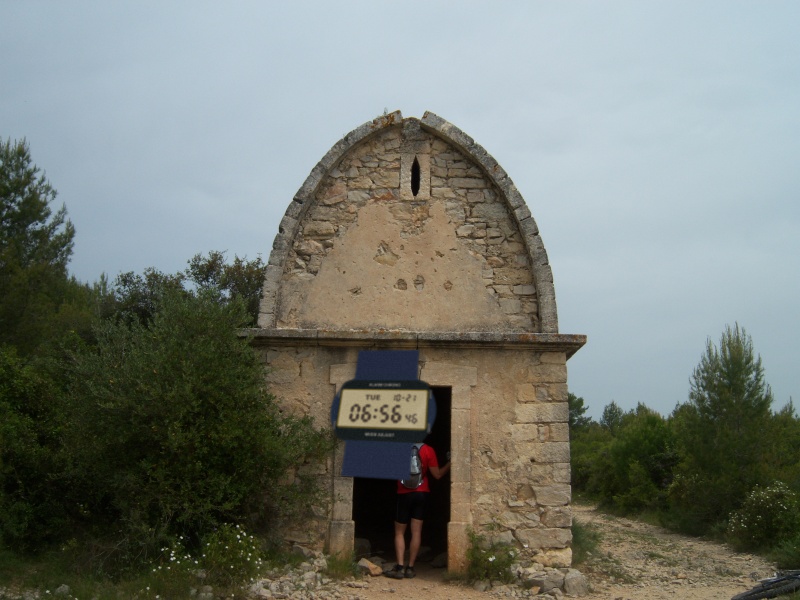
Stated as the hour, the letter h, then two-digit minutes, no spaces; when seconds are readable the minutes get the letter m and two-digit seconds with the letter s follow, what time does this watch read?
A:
6h56m46s
